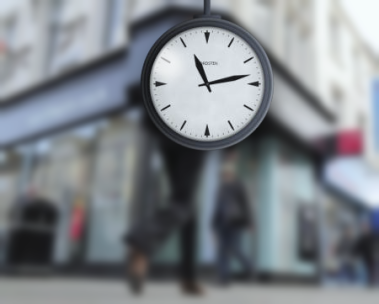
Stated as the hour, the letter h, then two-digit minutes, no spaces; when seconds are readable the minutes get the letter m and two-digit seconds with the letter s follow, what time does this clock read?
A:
11h13
